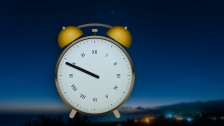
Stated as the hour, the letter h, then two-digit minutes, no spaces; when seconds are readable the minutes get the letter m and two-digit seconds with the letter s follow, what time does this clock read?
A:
9h49
